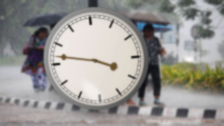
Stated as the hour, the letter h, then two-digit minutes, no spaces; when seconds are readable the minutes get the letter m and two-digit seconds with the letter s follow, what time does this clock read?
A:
3h47
